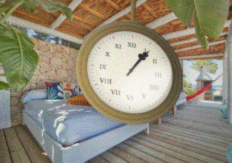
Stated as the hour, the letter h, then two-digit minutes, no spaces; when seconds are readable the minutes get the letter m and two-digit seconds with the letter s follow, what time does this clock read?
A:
1h06
